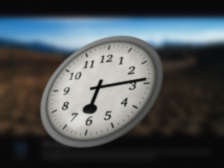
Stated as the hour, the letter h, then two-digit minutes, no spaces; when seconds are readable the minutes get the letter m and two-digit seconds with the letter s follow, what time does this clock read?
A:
6h14
